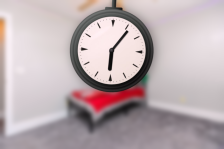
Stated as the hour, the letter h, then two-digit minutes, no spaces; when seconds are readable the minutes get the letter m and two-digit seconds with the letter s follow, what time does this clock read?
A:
6h06
